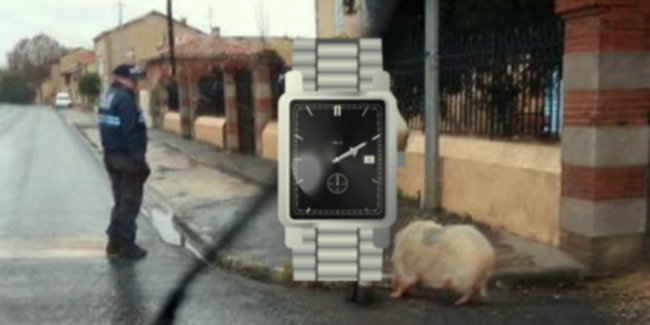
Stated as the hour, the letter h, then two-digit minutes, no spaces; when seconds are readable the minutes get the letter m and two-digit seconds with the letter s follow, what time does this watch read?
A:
2h10
